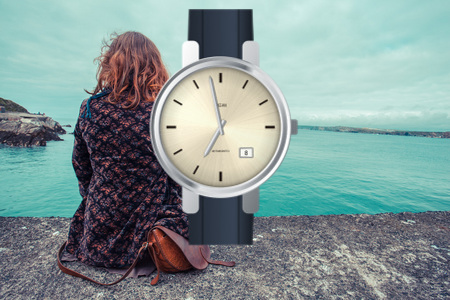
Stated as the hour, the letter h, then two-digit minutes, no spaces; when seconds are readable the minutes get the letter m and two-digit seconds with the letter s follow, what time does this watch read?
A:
6h58
